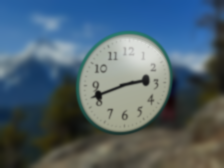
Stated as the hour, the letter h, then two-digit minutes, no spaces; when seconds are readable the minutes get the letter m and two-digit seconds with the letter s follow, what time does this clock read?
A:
2h42
